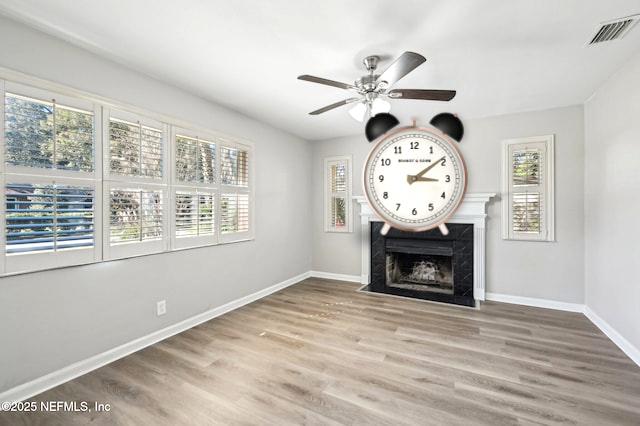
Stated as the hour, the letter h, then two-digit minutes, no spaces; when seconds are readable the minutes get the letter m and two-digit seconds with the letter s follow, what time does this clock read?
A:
3h09
